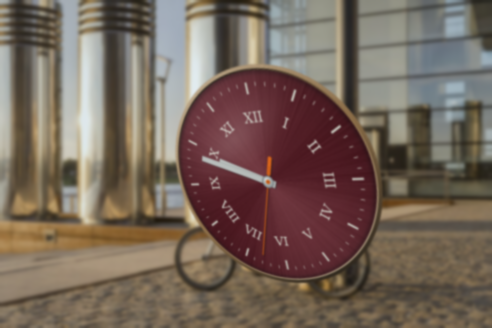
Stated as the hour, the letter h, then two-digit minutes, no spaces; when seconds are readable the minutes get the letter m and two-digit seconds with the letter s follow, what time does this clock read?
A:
9h48m33s
